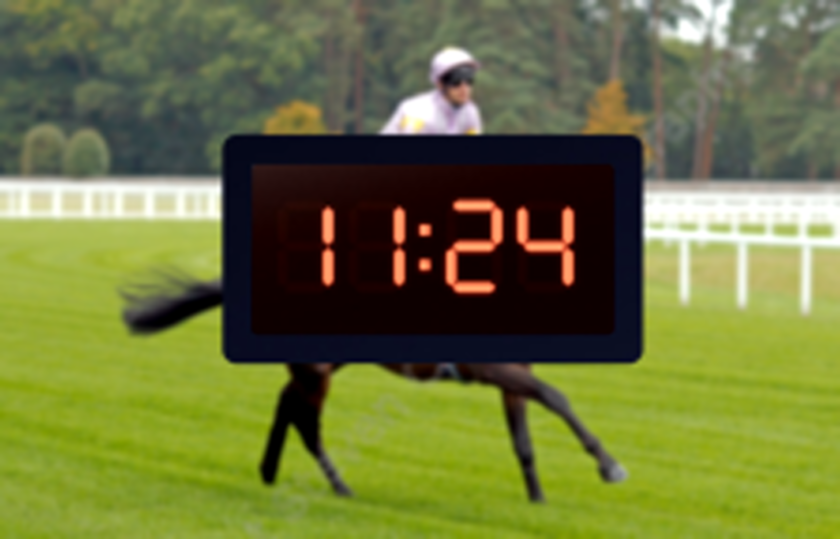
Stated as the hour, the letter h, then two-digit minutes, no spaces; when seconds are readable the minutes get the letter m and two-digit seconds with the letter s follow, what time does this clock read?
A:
11h24
